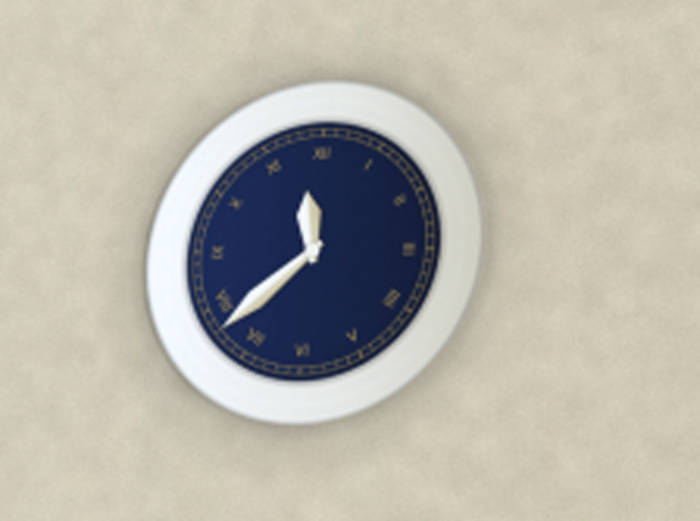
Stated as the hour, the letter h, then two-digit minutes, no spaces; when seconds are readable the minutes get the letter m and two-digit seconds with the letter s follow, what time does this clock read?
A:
11h38
